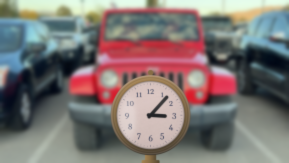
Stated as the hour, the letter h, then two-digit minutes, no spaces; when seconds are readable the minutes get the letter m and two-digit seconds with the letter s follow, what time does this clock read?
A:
3h07
